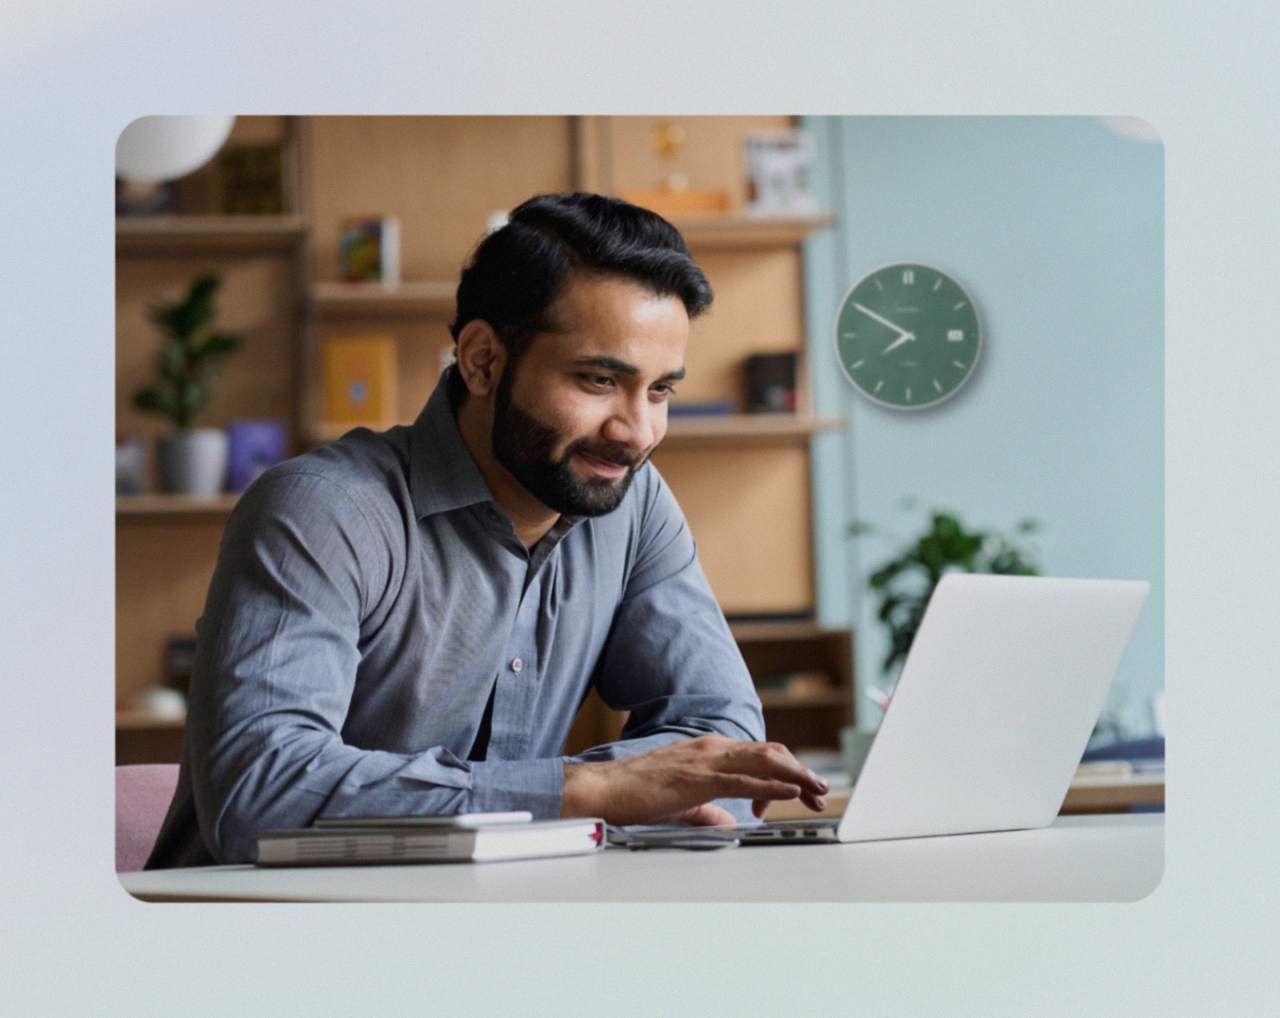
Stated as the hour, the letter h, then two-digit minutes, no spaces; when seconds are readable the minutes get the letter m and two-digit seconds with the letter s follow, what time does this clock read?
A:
7h50
